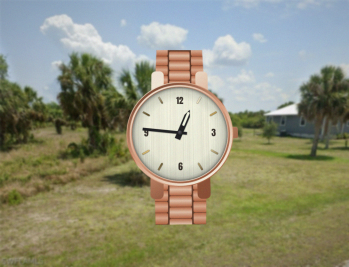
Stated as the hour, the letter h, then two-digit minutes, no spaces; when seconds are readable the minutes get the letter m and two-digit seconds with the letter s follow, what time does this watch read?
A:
12h46
